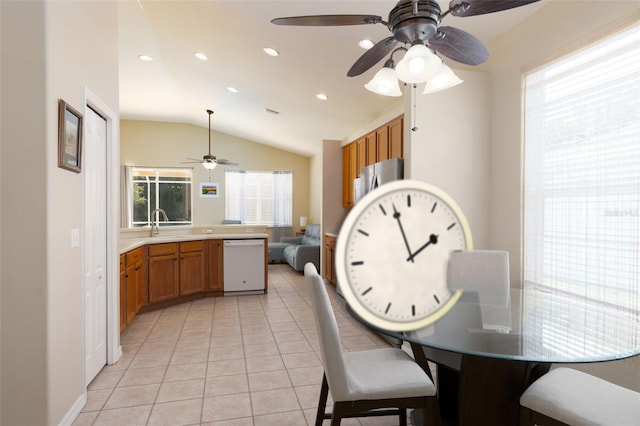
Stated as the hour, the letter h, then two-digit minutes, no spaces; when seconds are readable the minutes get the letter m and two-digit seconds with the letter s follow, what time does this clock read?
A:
1h57
